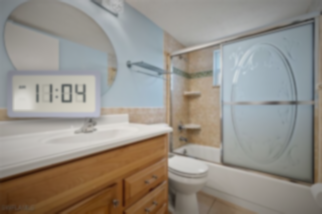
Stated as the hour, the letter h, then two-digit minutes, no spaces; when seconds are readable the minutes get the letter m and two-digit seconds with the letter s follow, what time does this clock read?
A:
11h04
